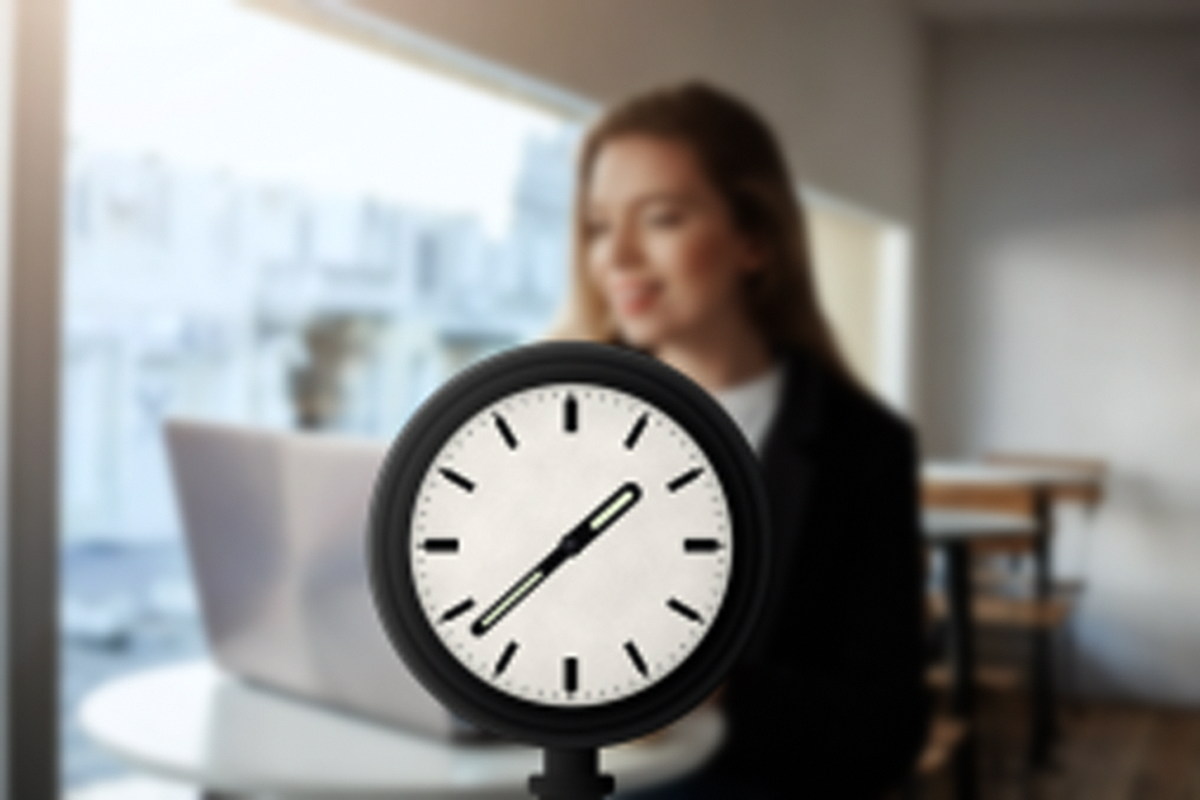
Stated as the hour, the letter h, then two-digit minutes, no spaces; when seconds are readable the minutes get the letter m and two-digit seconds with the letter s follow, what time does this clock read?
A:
1h38
